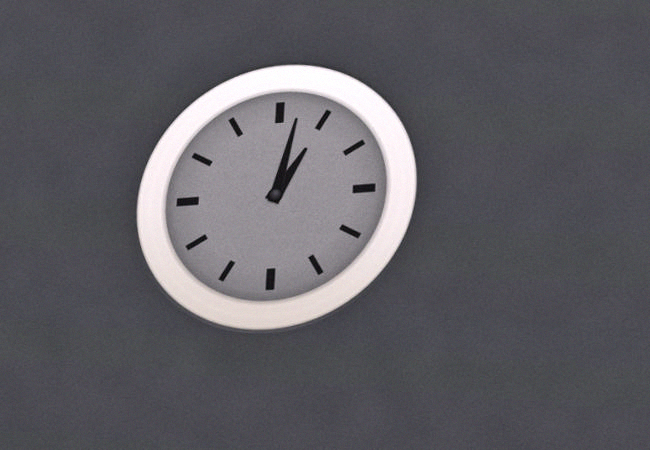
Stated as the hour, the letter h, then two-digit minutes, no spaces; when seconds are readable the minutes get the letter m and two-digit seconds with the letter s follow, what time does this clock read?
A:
1h02
